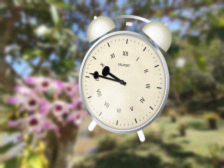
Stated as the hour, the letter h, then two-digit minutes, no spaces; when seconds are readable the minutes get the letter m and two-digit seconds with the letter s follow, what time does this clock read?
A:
9h46
